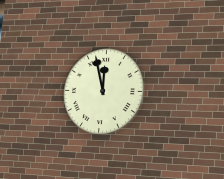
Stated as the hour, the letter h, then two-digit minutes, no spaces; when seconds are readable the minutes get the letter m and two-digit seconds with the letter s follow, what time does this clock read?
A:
11h57
